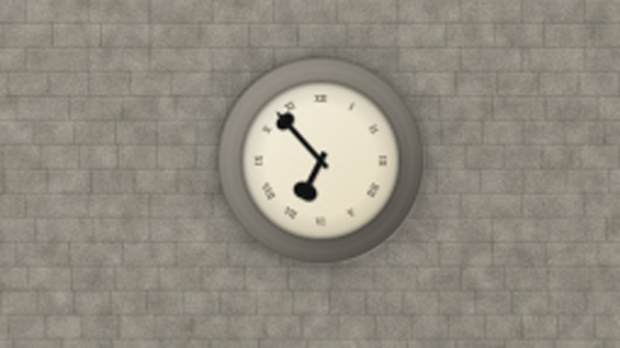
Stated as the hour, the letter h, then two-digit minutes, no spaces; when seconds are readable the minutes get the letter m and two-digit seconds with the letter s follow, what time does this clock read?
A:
6h53
